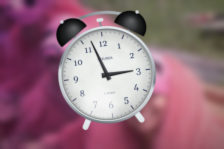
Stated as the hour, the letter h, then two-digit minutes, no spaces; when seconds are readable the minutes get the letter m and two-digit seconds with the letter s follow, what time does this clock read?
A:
2h57
